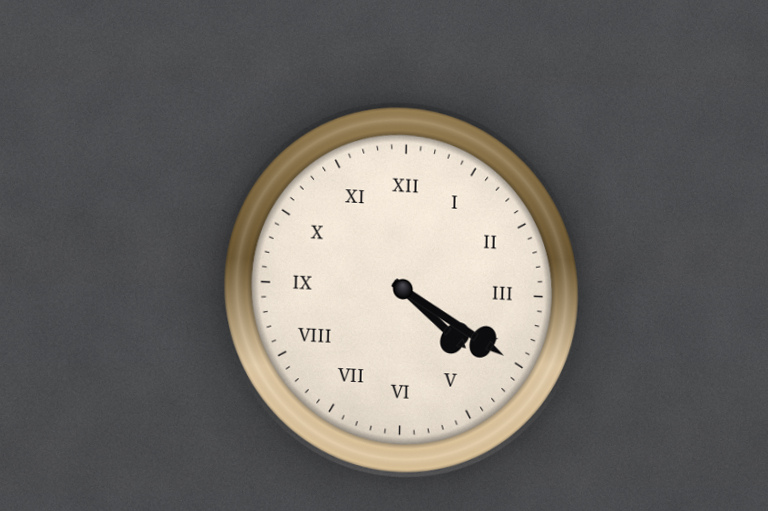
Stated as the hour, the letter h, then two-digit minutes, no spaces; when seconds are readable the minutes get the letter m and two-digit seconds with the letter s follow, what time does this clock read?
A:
4h20
